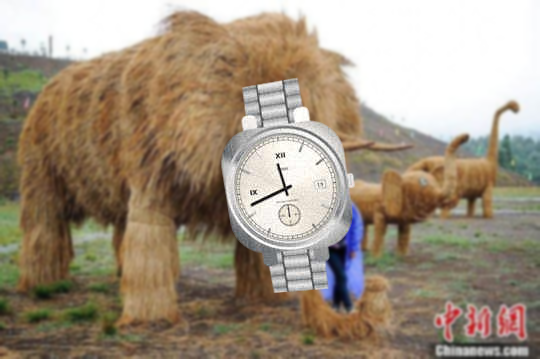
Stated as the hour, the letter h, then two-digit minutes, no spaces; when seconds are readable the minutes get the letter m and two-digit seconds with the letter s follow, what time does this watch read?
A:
11h42
